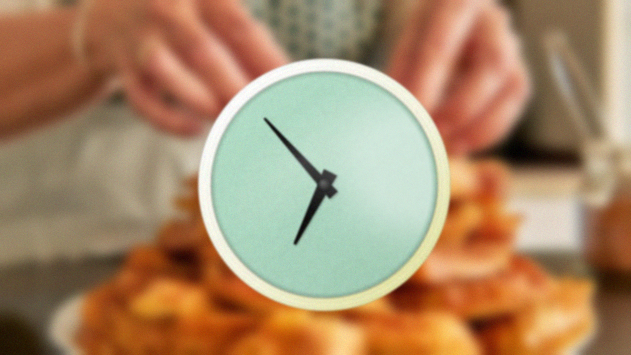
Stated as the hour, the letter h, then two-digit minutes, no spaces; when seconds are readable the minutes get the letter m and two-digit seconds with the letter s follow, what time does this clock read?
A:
6h53
